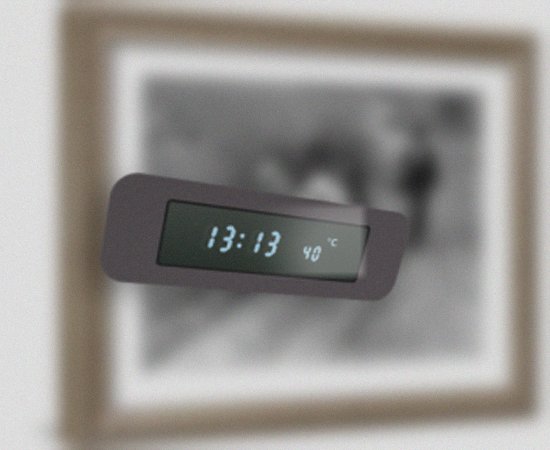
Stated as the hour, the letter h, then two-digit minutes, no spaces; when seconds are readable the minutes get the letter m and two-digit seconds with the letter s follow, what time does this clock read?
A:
13h13
